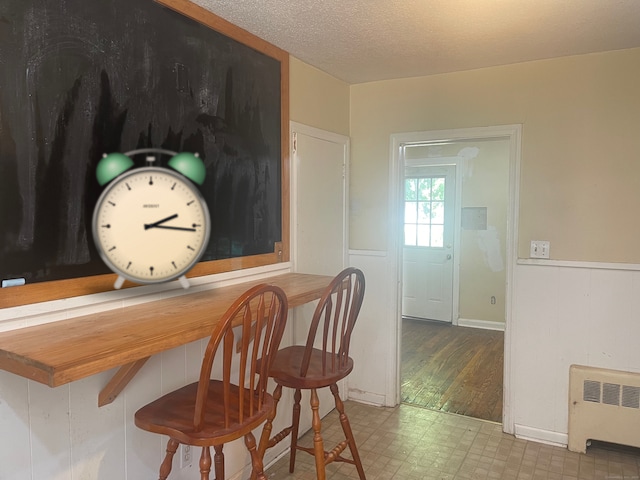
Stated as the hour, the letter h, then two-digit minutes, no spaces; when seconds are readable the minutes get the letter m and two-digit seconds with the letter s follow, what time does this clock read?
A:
2h16
